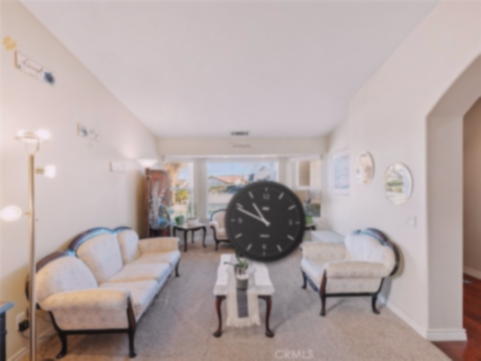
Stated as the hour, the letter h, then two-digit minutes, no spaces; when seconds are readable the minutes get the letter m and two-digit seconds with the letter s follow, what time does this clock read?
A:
10h49
